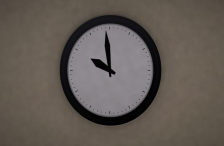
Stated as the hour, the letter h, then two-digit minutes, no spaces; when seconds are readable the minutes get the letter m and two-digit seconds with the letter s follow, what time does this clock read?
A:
9h59
